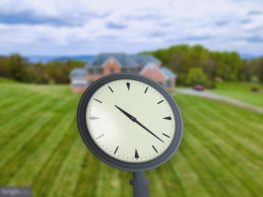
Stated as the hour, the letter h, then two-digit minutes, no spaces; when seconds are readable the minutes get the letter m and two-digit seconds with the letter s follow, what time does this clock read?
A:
10h22
